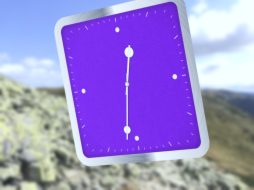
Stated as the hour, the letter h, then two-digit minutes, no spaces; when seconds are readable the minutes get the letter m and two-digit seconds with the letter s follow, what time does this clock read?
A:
12h32
